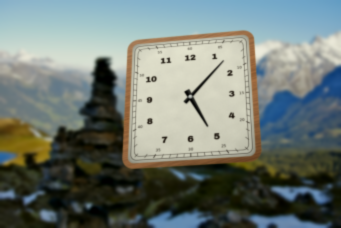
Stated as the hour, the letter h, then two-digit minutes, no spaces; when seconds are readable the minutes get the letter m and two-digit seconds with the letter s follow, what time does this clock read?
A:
5h07
